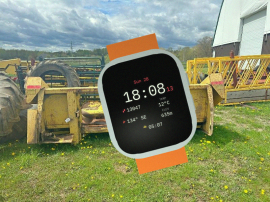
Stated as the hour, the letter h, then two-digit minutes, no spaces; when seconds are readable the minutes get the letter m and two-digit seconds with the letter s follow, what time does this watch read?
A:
18h08
